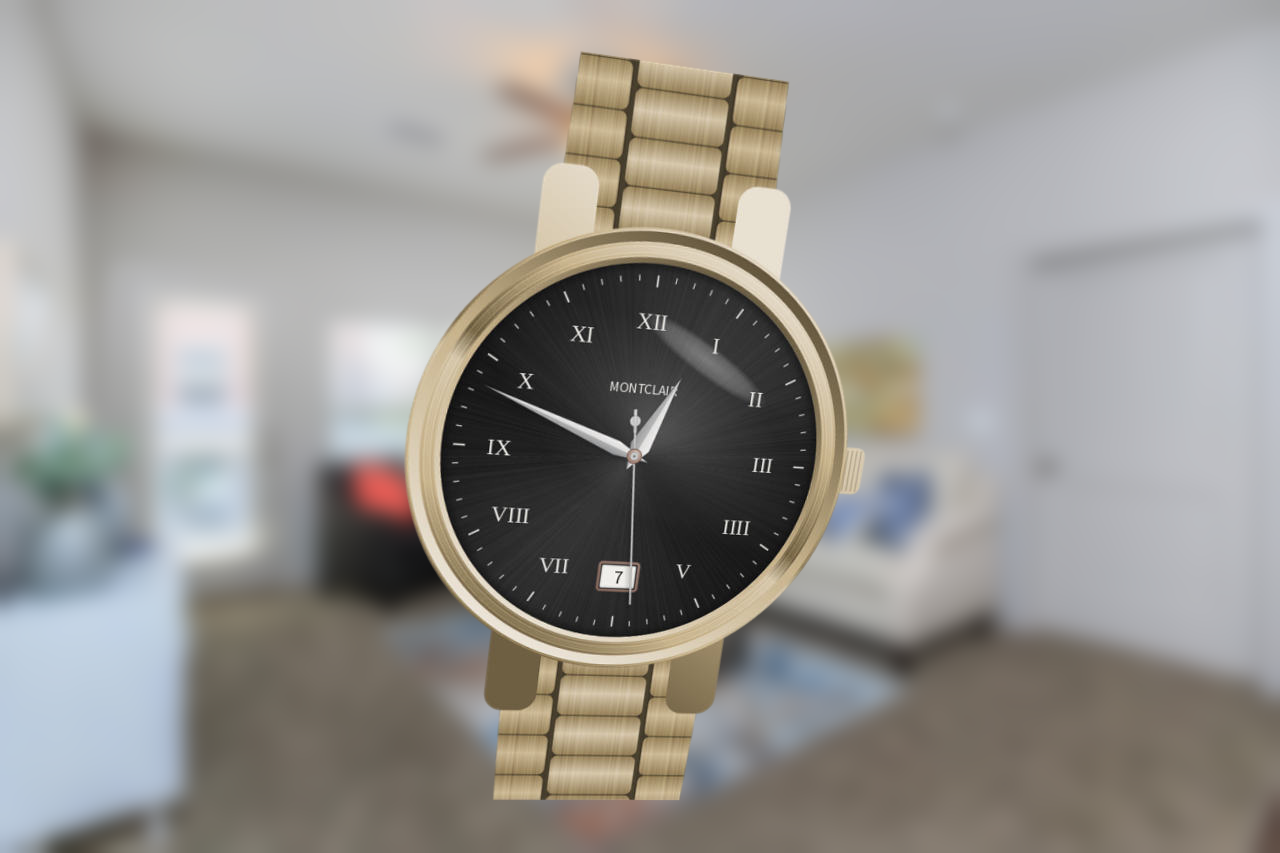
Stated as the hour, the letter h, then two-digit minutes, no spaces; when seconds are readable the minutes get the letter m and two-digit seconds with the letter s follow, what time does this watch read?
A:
12h48m29s
